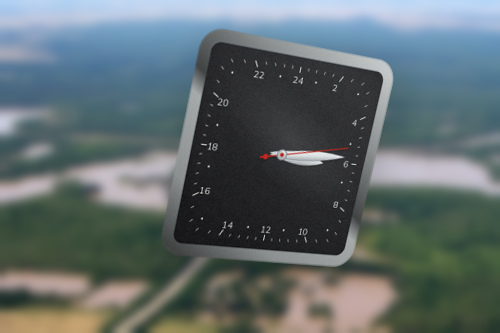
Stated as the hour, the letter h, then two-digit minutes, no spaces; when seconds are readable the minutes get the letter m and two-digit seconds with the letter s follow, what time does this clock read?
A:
6h14m13s
